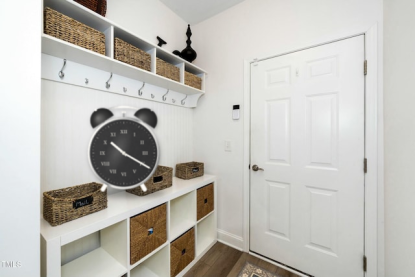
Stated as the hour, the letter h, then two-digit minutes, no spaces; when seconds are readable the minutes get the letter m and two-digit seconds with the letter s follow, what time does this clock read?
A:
10h20
